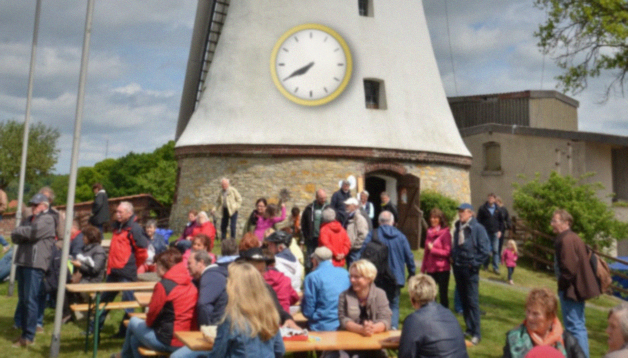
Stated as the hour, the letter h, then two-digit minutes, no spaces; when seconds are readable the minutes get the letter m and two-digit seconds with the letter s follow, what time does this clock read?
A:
7h40
